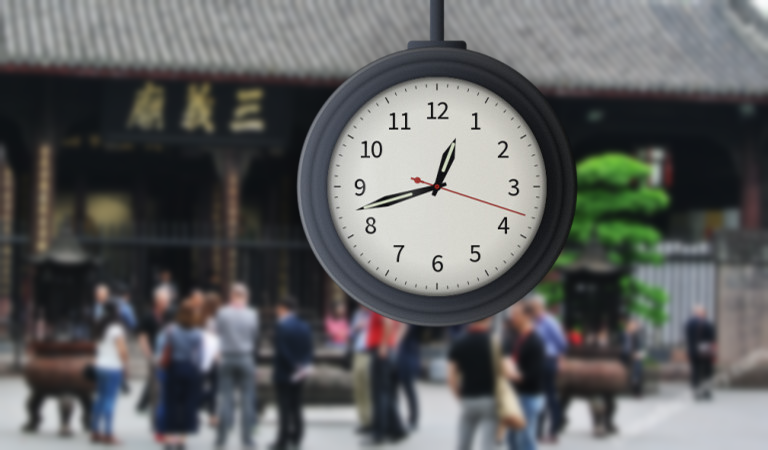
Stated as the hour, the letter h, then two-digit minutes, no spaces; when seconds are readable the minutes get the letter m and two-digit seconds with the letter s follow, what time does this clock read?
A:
12h42m18s
